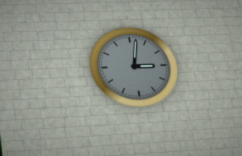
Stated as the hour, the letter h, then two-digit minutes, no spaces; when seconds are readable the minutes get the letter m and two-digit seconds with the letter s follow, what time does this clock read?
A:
3h02
